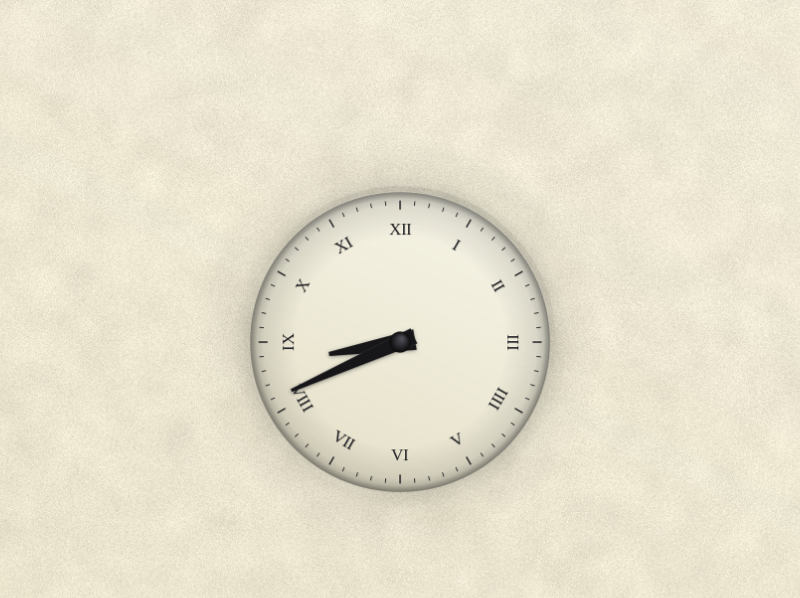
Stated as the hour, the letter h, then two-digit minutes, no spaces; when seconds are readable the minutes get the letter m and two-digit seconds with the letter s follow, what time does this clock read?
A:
8h41
